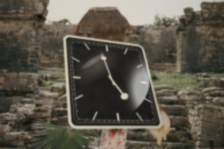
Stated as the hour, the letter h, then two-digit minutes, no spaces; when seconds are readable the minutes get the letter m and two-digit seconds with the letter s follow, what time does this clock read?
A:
4h58
